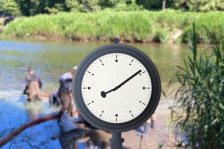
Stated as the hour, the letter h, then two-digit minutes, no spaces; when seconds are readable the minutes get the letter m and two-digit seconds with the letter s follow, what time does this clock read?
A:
8h09
